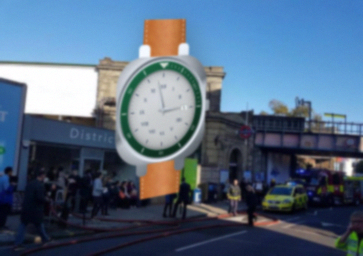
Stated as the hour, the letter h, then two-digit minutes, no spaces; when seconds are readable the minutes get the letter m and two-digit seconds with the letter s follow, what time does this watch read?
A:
2h58
